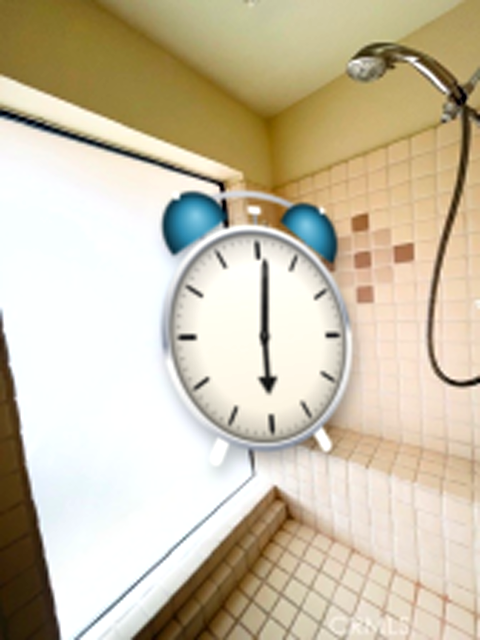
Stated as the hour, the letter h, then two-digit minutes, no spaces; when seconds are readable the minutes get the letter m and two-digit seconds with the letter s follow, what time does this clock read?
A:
6h01
